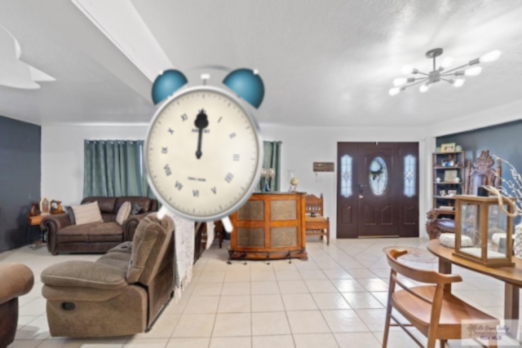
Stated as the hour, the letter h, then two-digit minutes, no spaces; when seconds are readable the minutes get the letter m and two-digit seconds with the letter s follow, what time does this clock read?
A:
12h00
